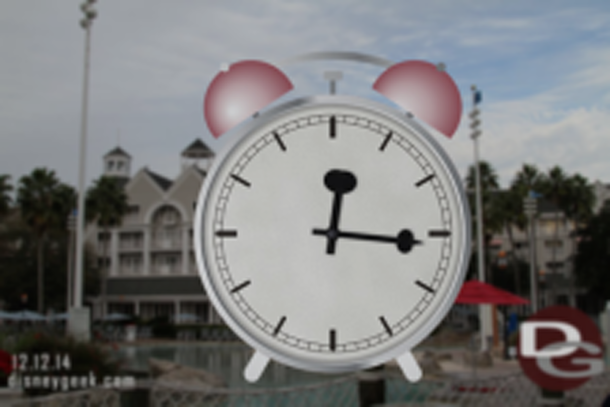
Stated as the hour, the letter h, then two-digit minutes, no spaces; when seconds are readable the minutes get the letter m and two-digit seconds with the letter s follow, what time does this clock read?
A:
12h16
